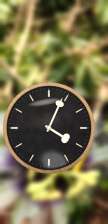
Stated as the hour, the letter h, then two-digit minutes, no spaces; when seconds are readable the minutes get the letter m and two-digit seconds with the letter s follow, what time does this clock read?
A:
4h04
